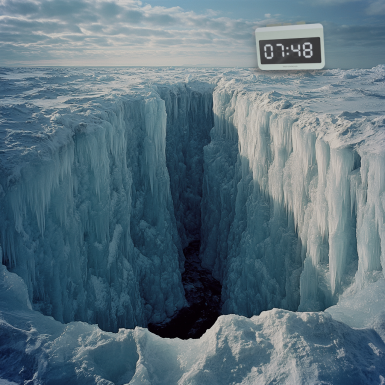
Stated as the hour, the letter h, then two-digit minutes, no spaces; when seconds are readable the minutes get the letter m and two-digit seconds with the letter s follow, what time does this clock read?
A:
7h48
